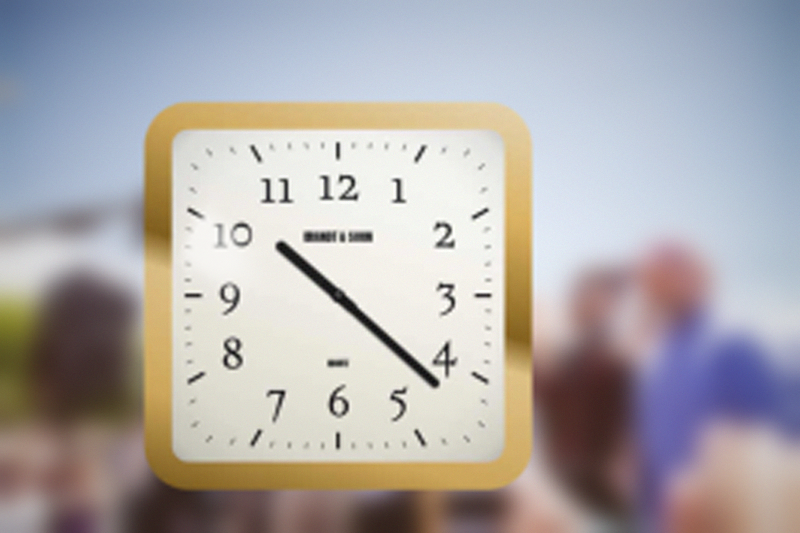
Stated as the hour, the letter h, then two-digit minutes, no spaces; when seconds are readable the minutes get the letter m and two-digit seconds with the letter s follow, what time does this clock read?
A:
10h22
